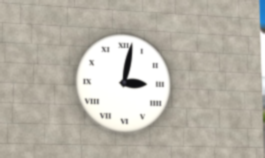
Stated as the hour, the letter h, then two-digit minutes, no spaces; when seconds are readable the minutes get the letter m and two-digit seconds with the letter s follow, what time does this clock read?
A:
3h02
